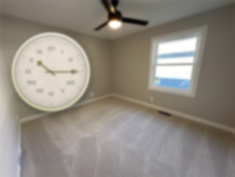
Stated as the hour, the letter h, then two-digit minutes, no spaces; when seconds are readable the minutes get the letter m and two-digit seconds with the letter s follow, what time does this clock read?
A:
10h15
